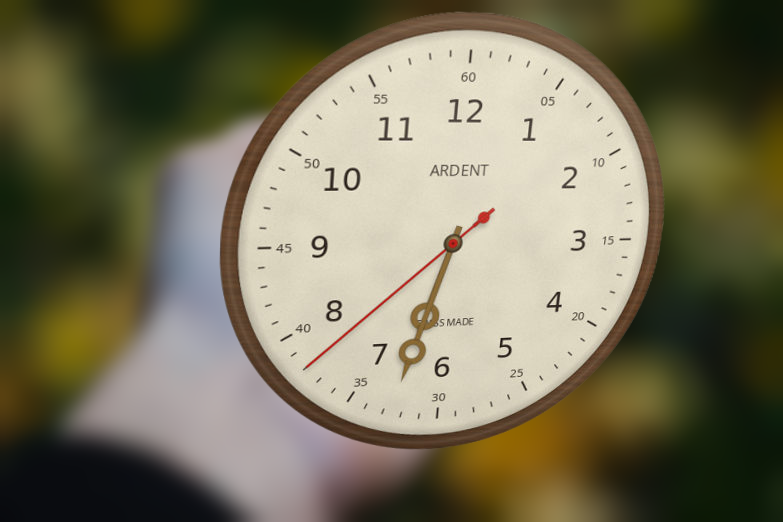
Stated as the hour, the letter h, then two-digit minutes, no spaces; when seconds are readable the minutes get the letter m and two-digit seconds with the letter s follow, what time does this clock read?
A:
6h32m38s
